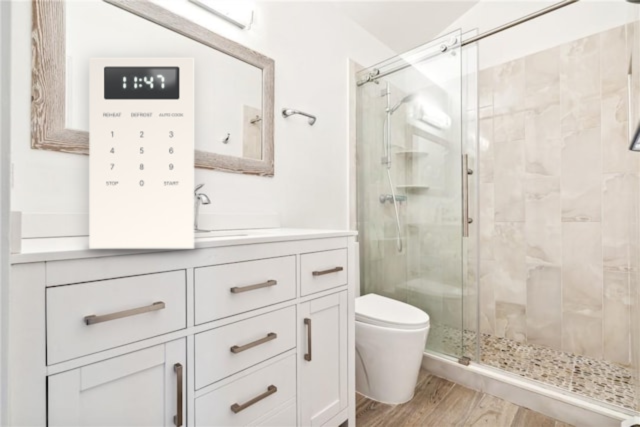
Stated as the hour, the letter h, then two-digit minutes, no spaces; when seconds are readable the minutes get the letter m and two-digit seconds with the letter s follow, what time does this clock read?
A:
11h47
